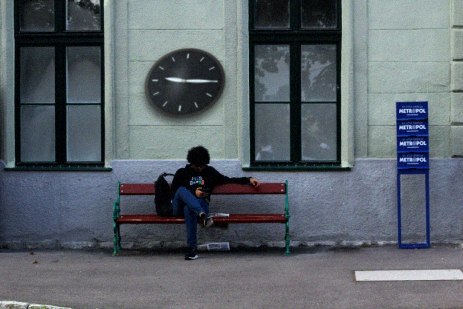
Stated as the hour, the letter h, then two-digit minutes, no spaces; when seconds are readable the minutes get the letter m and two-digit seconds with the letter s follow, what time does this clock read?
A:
9h15
